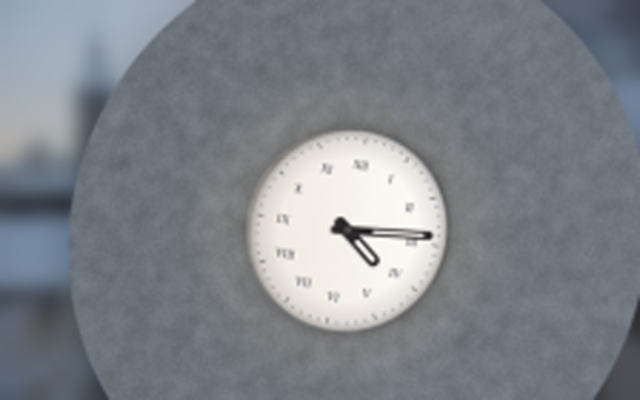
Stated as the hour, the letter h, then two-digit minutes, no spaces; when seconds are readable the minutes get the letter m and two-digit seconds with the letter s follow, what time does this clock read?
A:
4h14
